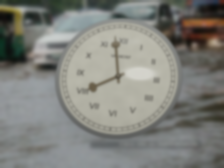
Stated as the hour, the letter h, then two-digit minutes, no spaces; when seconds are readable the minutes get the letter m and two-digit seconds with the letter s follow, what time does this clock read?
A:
7h58
